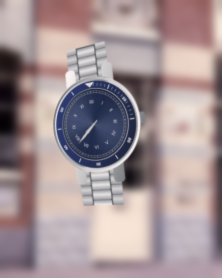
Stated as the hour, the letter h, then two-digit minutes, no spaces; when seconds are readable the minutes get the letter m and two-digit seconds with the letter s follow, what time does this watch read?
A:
7h38
